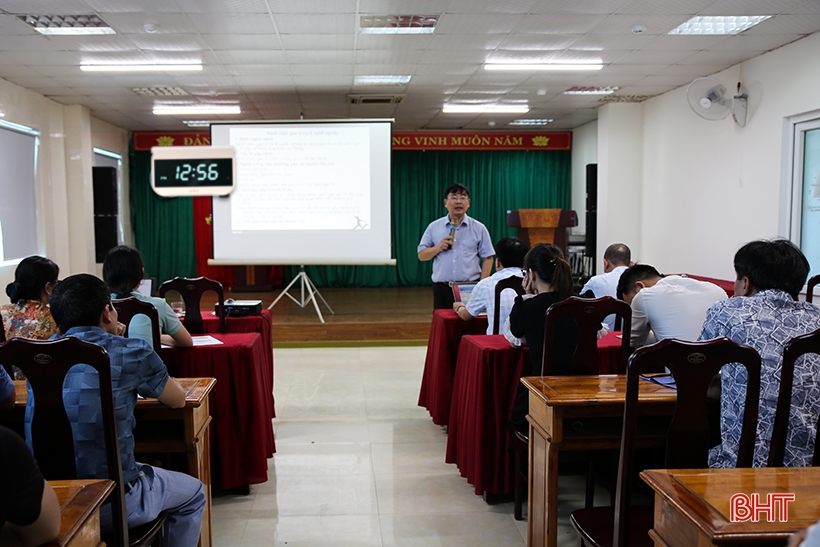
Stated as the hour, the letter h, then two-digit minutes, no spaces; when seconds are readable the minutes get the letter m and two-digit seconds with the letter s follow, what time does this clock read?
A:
12h56
